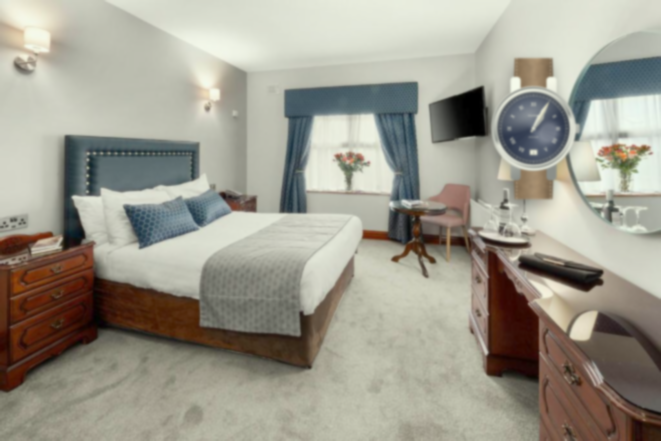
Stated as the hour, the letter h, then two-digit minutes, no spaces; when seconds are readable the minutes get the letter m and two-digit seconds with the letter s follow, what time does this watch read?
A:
1h05
